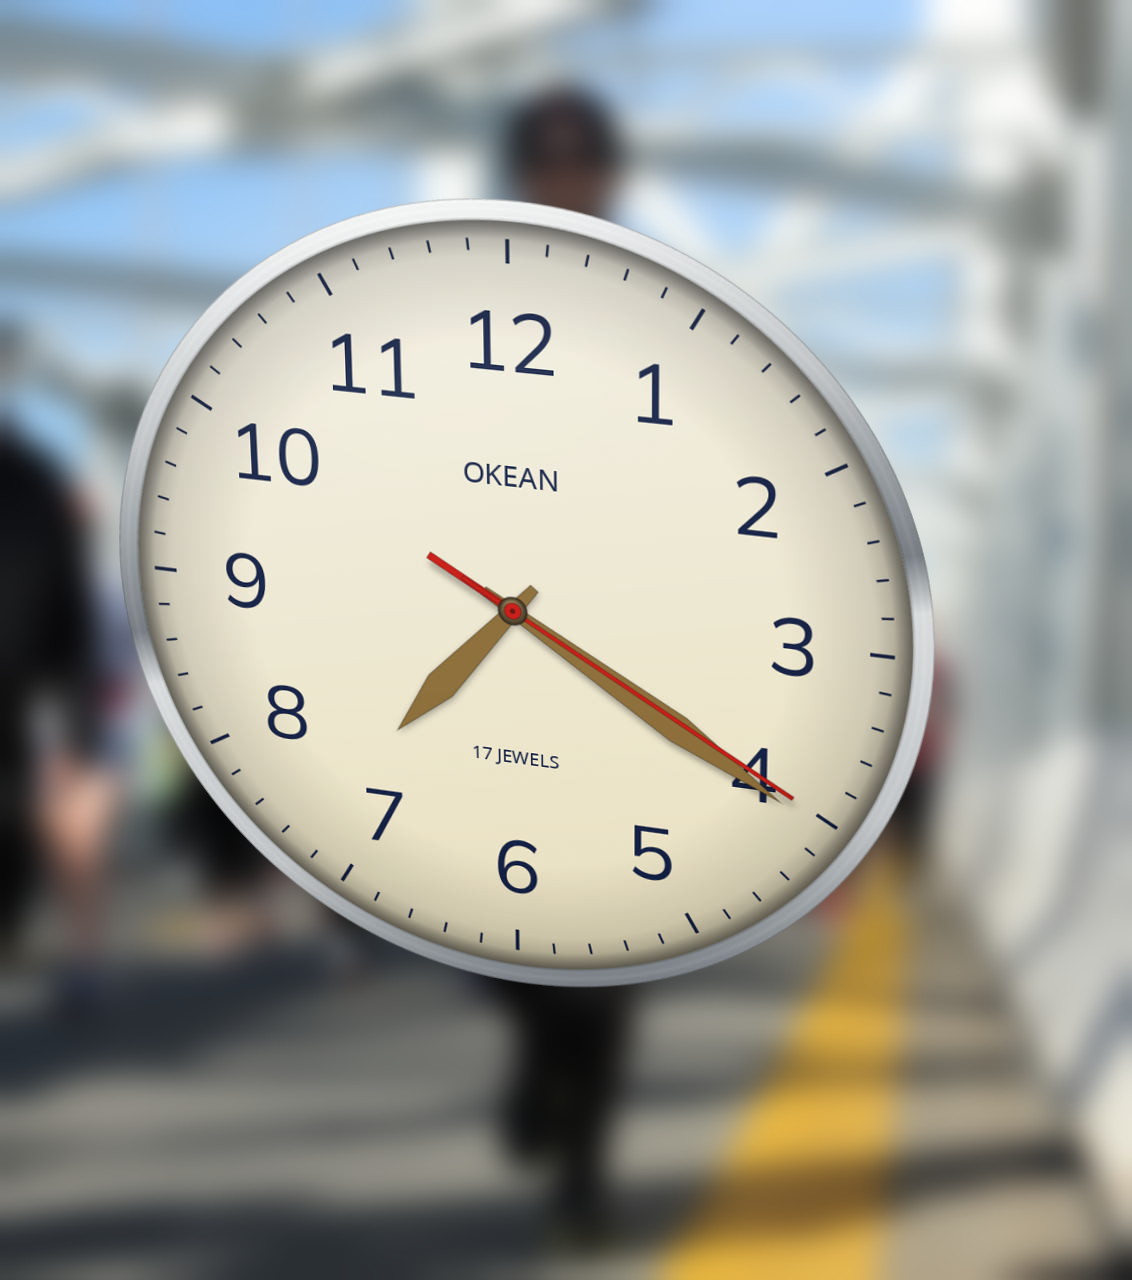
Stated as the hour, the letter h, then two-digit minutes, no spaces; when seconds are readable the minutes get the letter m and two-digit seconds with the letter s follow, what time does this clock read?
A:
7h20m20s
